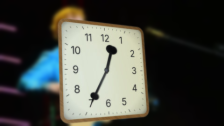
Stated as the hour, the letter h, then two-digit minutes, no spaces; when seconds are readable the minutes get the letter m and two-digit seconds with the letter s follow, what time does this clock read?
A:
12h35
